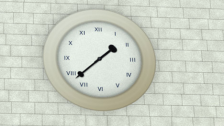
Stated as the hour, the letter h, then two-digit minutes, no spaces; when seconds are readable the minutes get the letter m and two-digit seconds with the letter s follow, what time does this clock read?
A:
1h38
